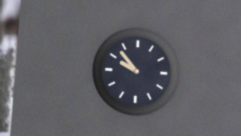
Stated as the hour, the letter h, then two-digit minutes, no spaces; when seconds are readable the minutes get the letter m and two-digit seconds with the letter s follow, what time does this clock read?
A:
9h53
